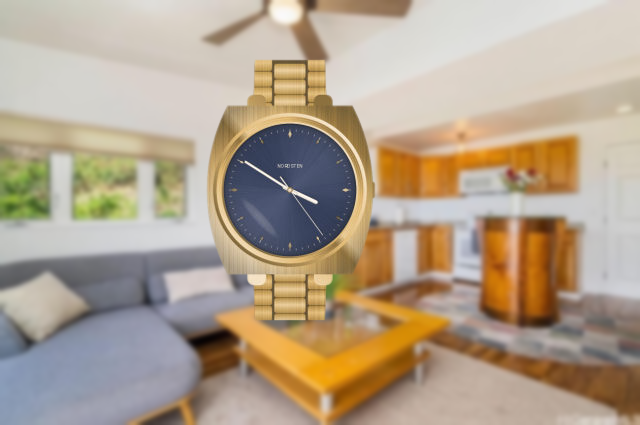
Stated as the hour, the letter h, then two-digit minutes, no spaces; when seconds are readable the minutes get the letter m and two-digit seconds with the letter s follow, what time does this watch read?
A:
3h50m24s
